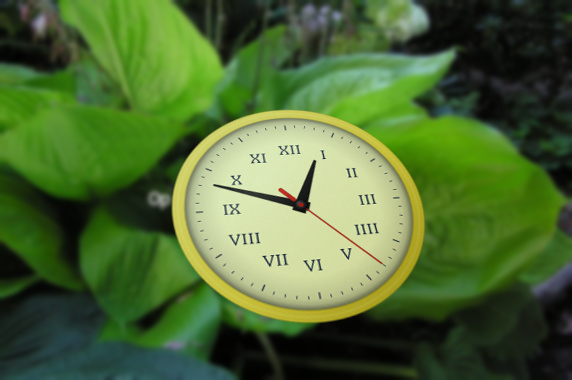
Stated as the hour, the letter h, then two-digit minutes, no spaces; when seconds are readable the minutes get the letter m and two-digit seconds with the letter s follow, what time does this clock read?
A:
12h48m23s
